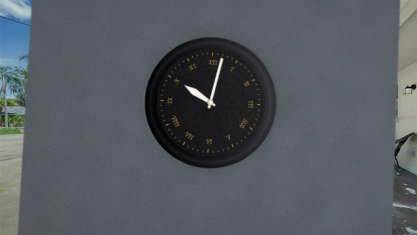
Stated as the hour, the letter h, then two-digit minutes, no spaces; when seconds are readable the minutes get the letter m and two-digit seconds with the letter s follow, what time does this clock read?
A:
10h02
